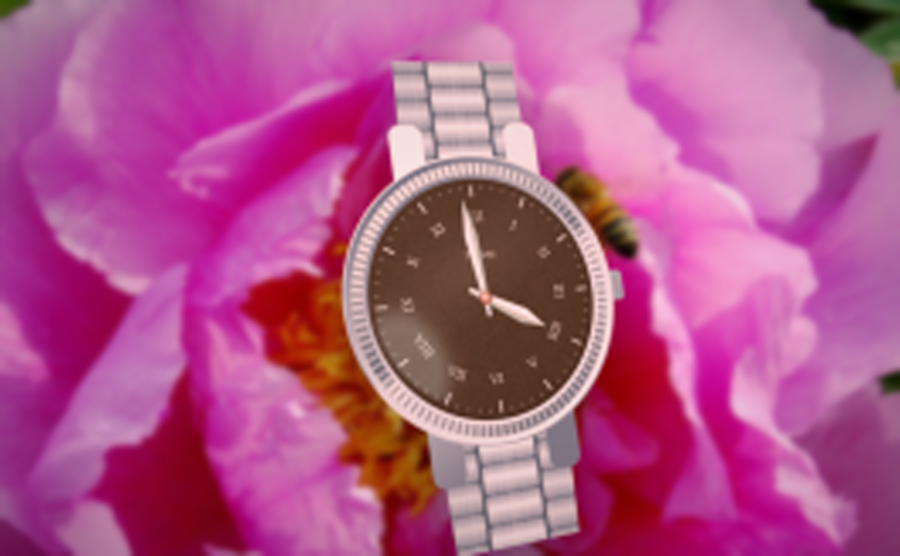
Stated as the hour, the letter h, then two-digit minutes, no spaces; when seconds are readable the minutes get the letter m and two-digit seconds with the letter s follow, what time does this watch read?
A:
3h59
